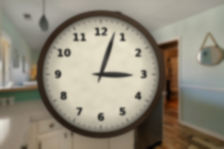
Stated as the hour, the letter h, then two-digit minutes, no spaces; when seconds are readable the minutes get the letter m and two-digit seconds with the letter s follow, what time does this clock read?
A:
3h03
